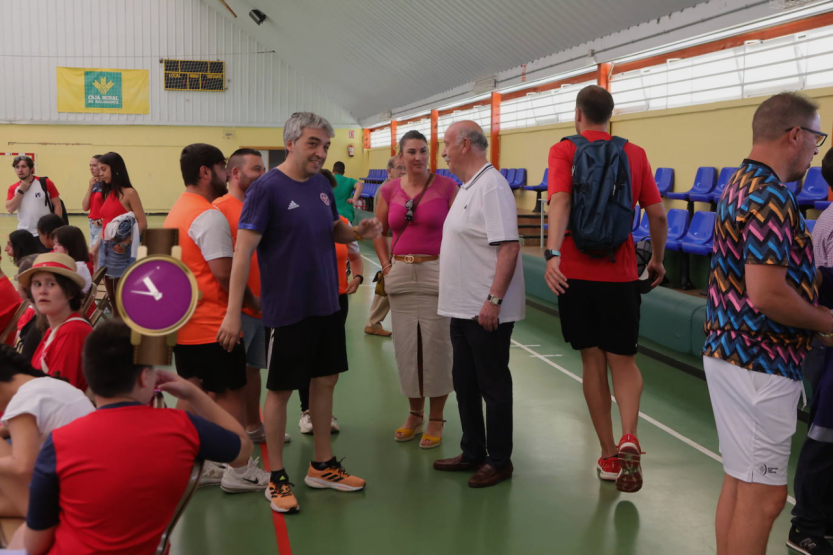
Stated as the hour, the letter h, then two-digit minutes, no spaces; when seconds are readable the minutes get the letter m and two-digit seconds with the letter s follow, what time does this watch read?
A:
10h46
